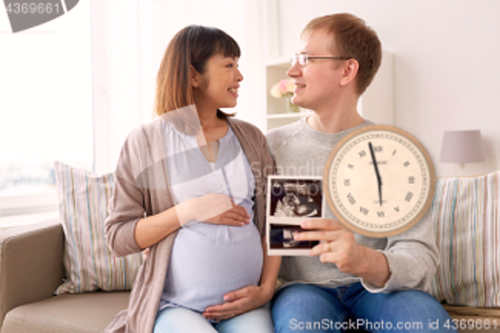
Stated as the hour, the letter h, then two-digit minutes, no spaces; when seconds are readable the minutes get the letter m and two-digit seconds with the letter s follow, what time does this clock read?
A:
5h58
